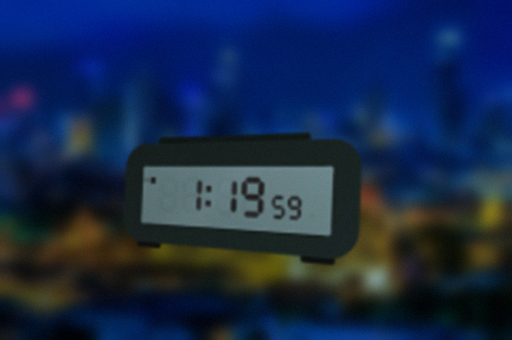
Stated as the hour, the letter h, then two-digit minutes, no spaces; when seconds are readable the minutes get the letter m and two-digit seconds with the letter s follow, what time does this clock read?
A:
1h19m59s
